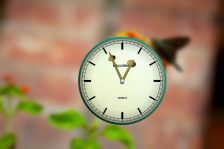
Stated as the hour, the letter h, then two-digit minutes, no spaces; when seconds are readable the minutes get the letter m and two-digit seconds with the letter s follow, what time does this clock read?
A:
12h56
